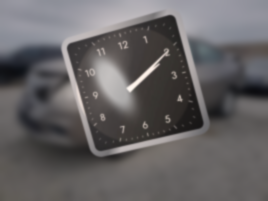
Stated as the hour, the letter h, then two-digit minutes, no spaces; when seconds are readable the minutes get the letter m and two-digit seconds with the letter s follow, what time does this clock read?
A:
2h10
